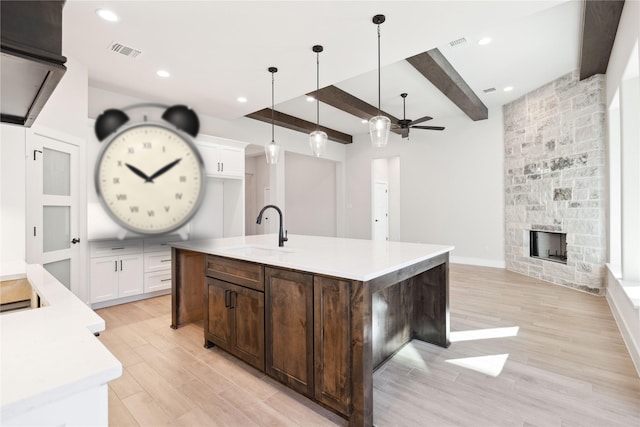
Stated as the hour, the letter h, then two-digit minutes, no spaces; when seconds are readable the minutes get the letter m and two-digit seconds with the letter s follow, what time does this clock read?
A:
10h10
